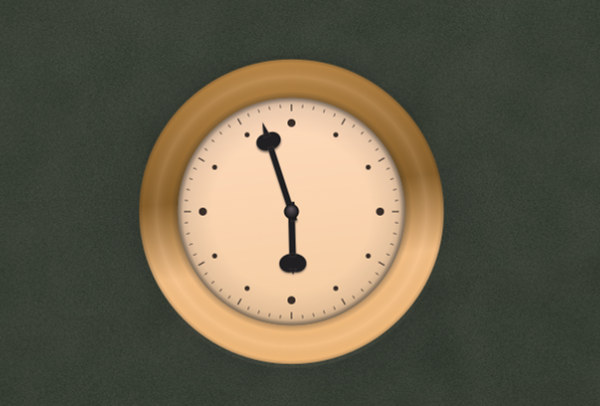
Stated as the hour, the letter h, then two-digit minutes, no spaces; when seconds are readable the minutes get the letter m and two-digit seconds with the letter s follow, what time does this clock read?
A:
5h57
